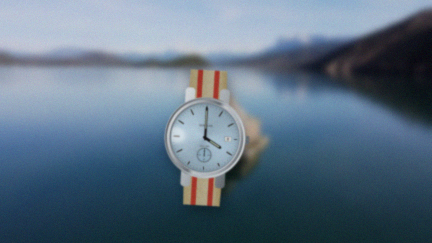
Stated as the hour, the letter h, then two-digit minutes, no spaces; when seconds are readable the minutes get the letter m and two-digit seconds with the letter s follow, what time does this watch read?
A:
4h00
